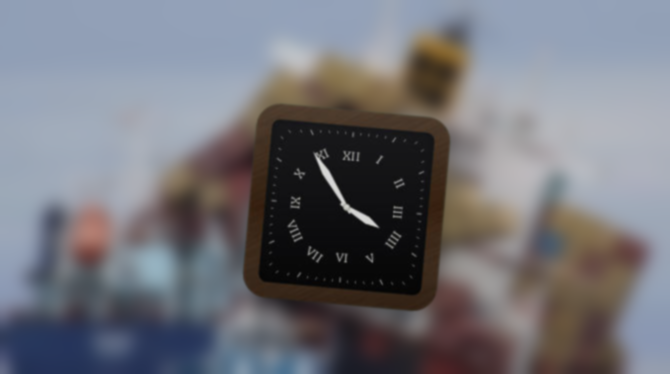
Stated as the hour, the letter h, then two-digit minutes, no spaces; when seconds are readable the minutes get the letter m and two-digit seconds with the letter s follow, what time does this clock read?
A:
3h54
